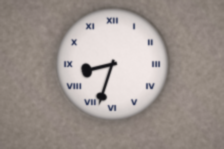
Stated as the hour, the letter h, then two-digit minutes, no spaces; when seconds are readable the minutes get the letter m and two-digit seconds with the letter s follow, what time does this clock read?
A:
8h33
